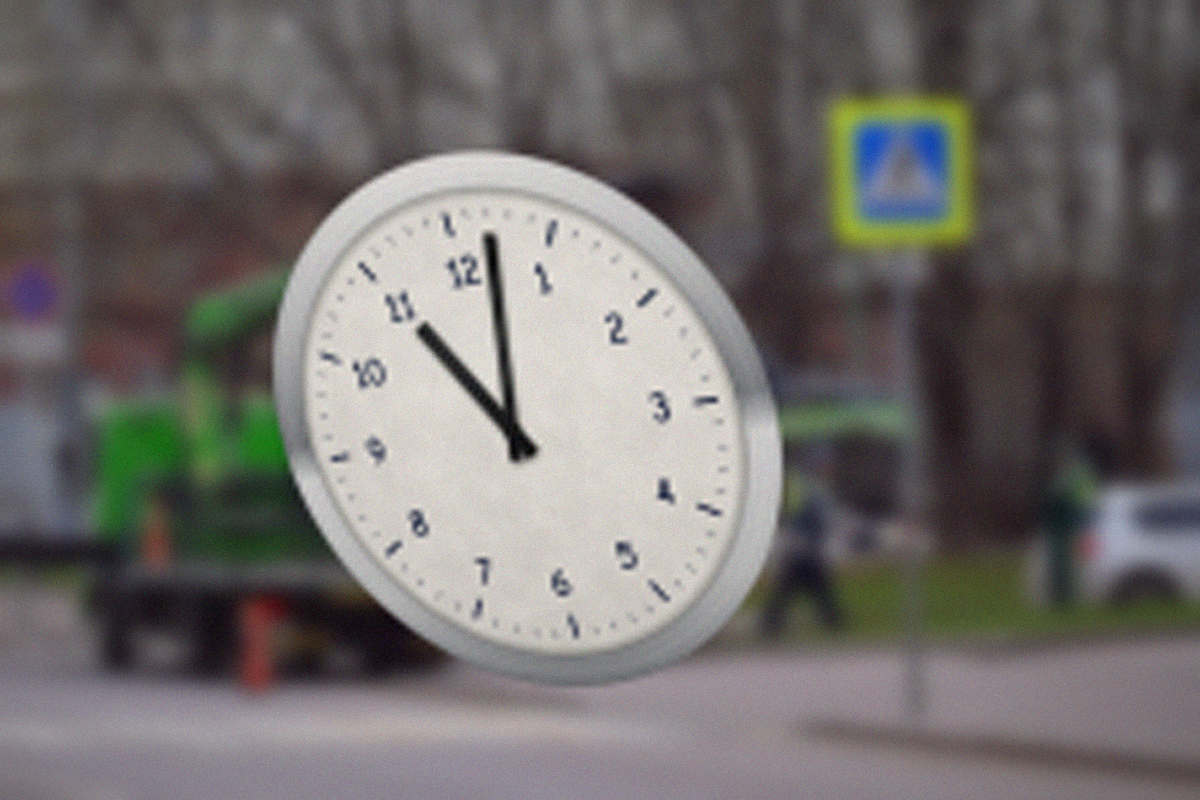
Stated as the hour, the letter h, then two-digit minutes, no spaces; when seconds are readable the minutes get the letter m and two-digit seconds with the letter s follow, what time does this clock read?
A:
11h02
